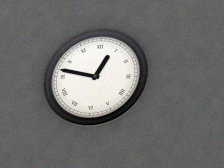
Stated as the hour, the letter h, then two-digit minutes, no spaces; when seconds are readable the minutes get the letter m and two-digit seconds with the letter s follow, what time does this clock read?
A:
12h47
